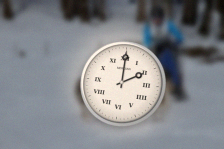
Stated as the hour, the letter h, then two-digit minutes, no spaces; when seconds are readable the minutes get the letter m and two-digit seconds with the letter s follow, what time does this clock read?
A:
2h00
